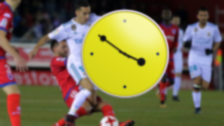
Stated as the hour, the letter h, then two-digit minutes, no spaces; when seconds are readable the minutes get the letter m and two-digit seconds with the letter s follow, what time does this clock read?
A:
3h51
